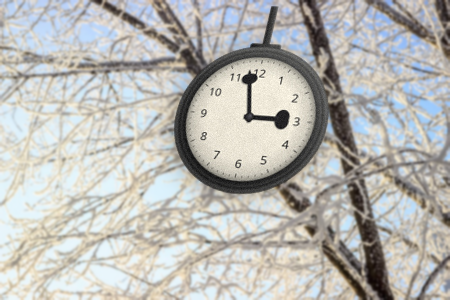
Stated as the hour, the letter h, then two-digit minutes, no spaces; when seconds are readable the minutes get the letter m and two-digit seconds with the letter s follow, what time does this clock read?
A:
2h58
